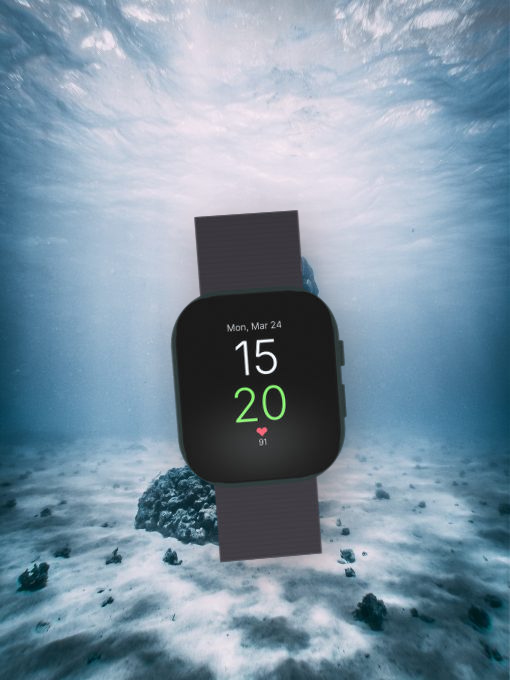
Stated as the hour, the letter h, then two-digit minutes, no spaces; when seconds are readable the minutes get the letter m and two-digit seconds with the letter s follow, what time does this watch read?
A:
15h20
